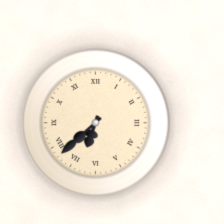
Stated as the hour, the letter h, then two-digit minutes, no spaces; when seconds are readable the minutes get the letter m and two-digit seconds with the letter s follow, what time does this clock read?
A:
6h38
